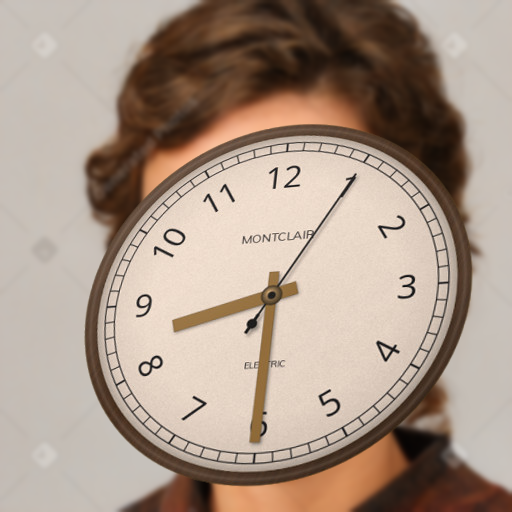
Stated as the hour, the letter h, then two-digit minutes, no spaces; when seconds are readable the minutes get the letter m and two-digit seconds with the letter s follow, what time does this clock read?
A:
8h30m05s
